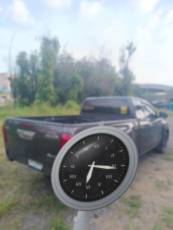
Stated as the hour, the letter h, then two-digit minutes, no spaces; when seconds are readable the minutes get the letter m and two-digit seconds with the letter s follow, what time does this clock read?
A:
6h16
